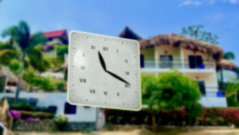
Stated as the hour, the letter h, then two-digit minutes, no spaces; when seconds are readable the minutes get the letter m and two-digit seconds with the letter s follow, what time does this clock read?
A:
11h19
